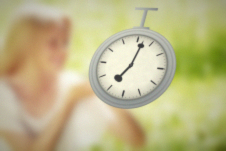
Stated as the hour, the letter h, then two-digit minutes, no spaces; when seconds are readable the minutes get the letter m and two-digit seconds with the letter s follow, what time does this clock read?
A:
7h02
